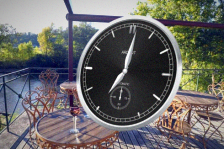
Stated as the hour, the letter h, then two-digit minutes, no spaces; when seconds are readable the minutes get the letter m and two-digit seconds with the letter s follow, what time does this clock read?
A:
7h01
